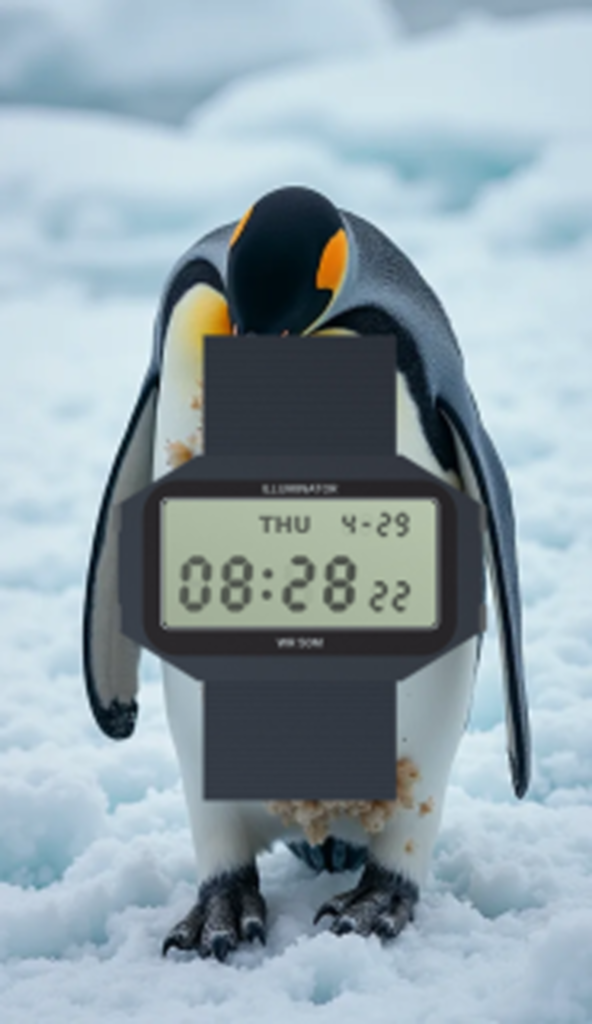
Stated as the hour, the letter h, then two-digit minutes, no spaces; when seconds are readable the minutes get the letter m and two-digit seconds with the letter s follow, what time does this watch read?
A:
8h28m22s
